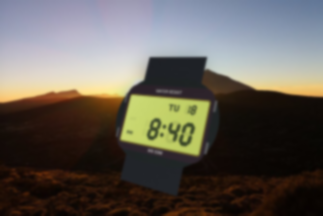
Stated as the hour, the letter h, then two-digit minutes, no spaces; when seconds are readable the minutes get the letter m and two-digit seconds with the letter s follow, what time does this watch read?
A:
8h40
